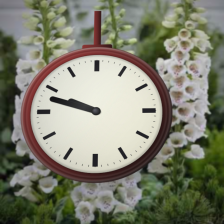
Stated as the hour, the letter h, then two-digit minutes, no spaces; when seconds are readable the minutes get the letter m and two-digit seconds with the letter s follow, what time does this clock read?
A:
9h48
